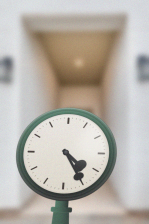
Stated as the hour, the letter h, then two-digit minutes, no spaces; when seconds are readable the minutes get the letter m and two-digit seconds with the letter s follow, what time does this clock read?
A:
4h25
